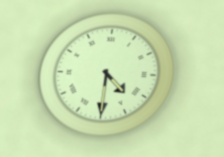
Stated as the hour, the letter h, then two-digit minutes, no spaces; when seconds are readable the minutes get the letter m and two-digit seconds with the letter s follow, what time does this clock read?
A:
4h30
